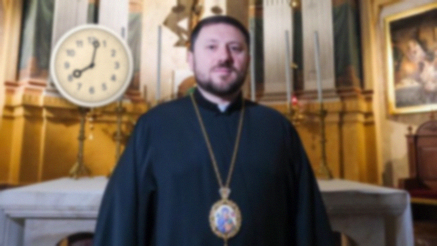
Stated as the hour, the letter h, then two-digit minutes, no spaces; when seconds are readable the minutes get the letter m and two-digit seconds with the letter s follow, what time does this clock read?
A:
8h02
